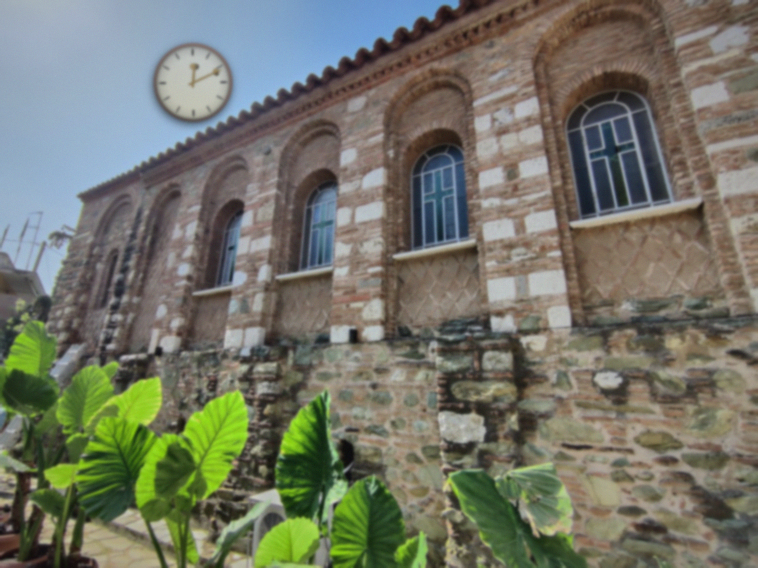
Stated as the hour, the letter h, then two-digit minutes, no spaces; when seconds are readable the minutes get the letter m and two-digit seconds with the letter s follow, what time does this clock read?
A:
12h11
